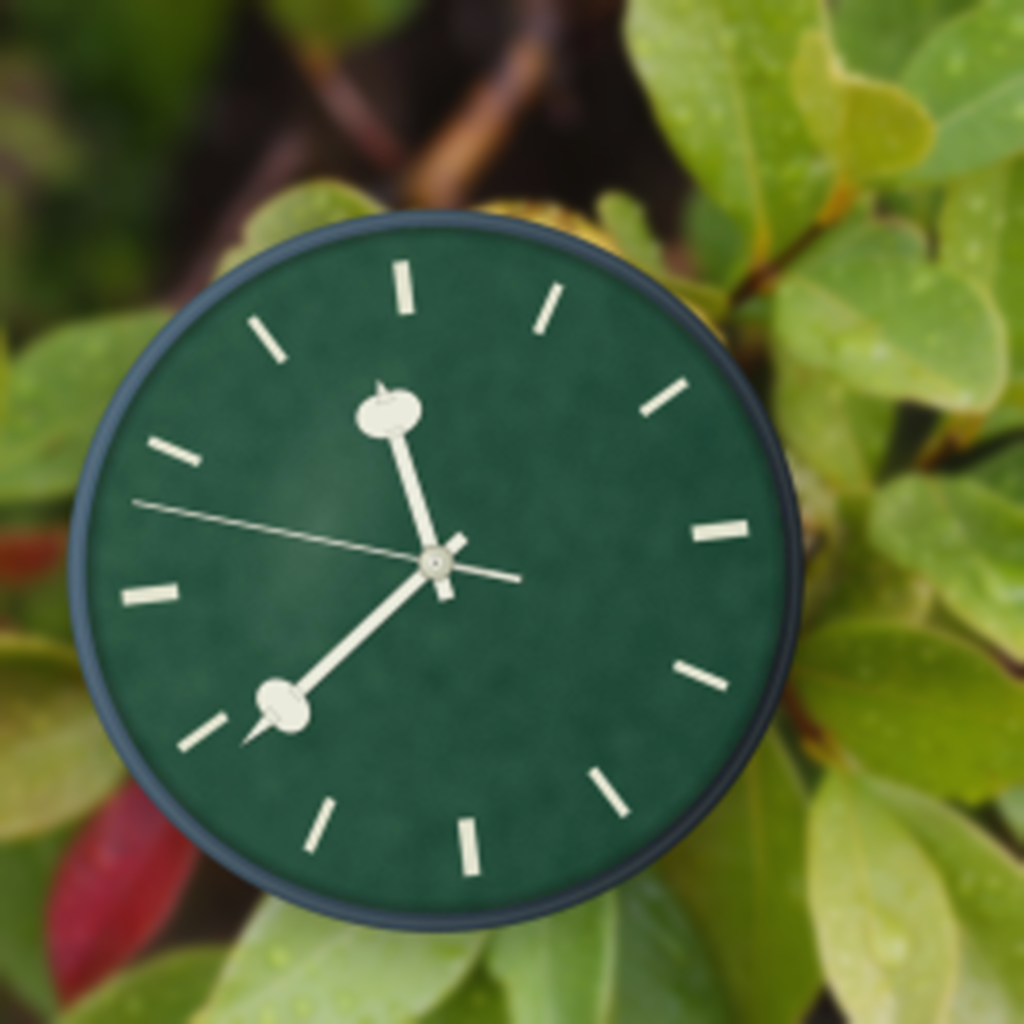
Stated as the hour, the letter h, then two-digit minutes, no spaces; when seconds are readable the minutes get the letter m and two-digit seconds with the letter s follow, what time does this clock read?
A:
11h38m48s
